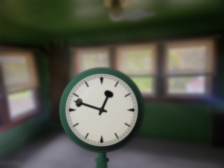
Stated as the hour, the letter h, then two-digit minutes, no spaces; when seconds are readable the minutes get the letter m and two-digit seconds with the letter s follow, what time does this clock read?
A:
12h48
